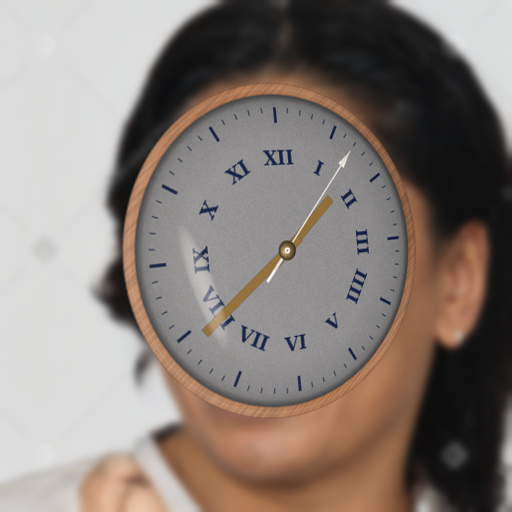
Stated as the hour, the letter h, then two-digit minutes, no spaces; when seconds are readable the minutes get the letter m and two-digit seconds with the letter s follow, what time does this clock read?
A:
1h39m07s
